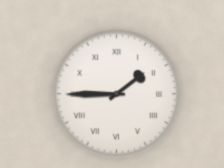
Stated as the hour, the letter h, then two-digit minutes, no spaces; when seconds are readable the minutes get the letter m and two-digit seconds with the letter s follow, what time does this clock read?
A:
1h45
